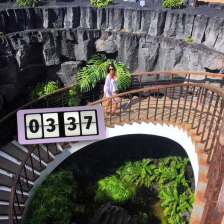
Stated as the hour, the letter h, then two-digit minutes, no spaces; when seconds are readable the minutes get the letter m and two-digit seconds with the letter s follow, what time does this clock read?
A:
3h37
